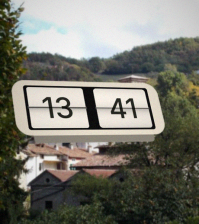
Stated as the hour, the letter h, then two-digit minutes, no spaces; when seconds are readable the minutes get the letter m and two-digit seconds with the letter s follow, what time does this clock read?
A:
13h41
